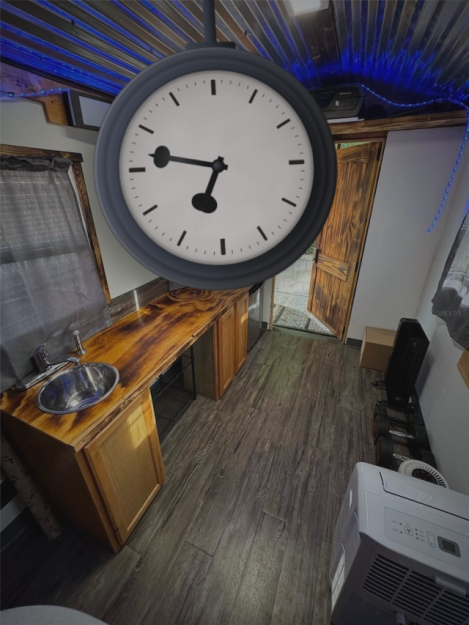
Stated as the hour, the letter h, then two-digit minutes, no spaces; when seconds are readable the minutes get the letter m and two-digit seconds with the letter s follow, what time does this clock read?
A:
6h47
